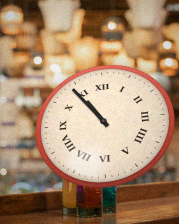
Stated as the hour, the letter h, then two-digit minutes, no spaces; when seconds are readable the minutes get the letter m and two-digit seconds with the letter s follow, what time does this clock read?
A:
10h54
